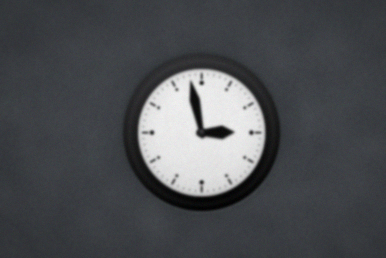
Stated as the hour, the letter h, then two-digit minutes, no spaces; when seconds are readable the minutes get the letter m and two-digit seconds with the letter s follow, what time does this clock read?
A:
2h58
